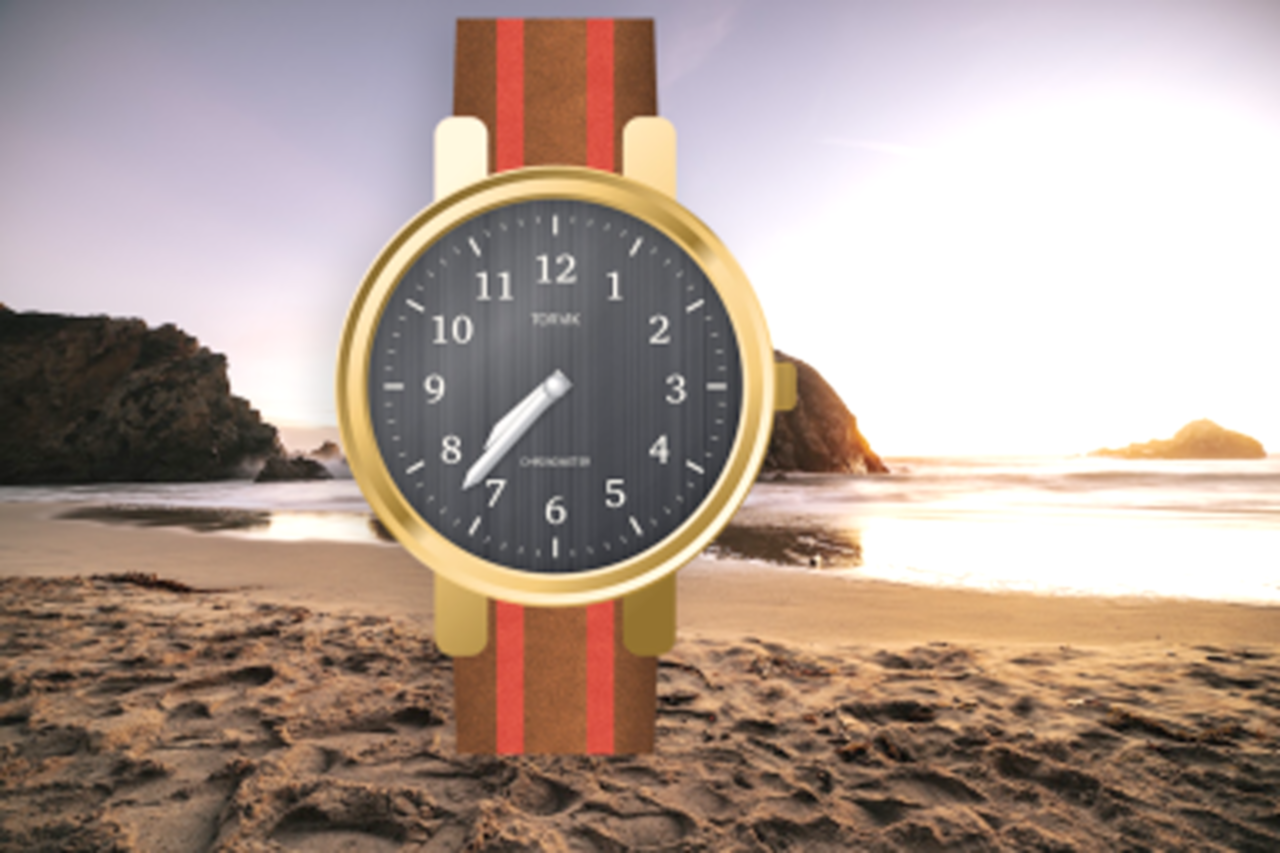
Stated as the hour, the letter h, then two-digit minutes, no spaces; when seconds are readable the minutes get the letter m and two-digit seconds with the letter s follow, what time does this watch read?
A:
7h37
